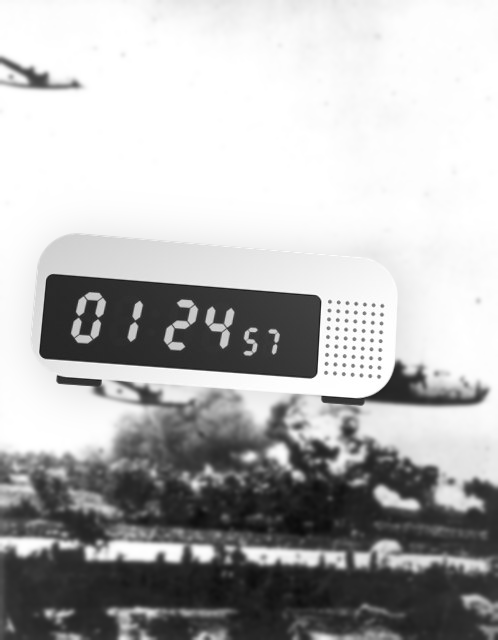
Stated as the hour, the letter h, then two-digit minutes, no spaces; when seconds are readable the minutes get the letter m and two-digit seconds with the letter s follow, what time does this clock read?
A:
1h24m57s
